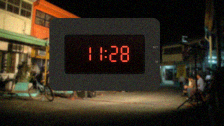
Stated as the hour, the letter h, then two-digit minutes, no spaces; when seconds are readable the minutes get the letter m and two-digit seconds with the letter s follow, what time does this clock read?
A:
11h28
